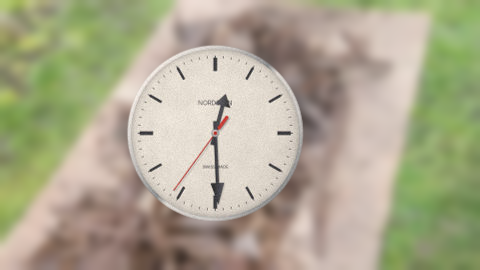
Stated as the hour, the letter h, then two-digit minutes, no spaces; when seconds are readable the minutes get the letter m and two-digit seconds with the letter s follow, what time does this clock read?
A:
12h29m36s
